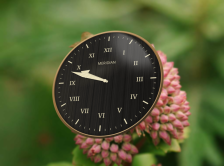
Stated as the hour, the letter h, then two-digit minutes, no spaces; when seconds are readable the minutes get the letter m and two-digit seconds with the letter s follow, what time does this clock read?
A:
9h48
